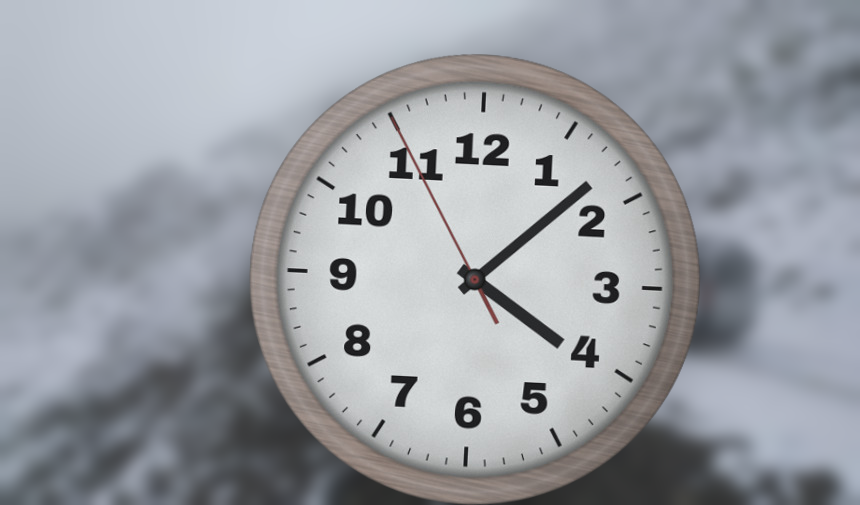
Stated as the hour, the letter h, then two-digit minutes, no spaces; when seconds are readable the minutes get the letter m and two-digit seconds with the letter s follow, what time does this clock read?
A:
4h07m55s
